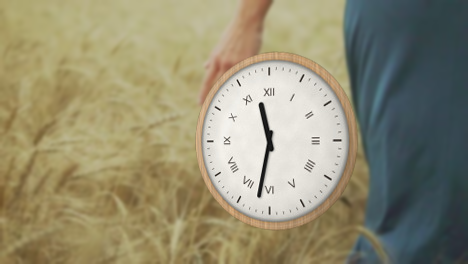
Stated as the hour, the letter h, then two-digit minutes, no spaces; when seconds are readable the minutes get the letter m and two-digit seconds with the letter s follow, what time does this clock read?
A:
11h32
